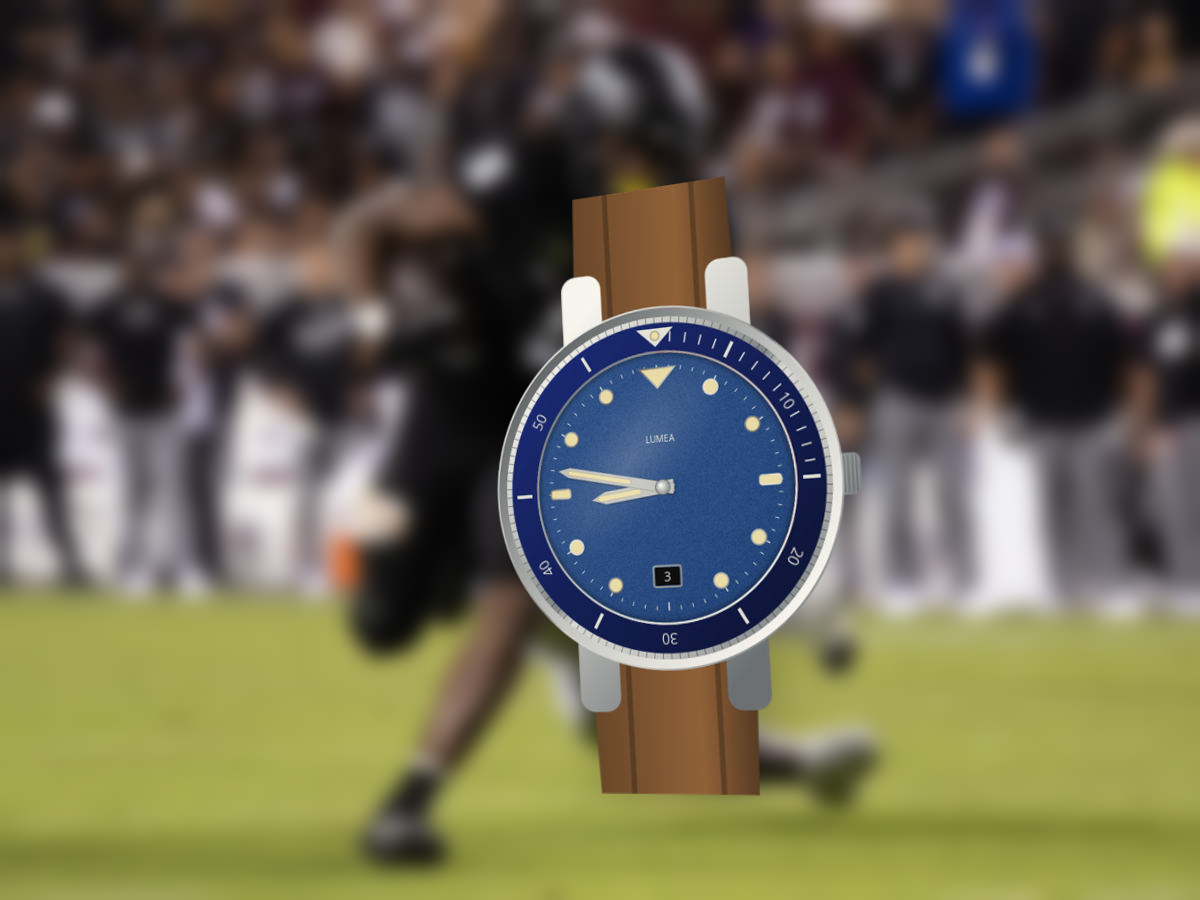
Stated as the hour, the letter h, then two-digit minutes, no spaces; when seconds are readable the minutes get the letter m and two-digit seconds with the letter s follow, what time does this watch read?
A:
8h47
